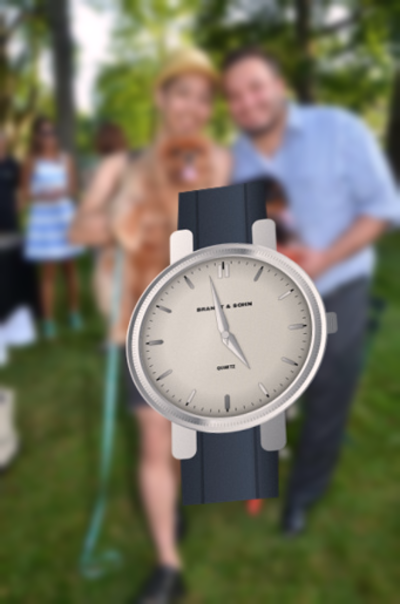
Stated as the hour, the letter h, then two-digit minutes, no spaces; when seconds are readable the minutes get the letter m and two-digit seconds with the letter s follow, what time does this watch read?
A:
4h58
